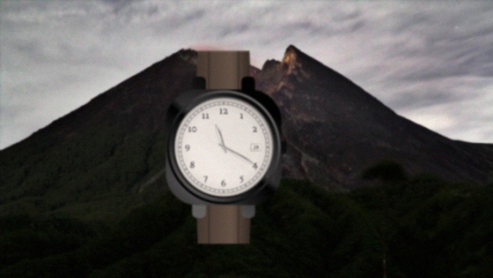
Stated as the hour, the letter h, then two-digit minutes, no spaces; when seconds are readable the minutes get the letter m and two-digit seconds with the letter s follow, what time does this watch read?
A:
11h20
